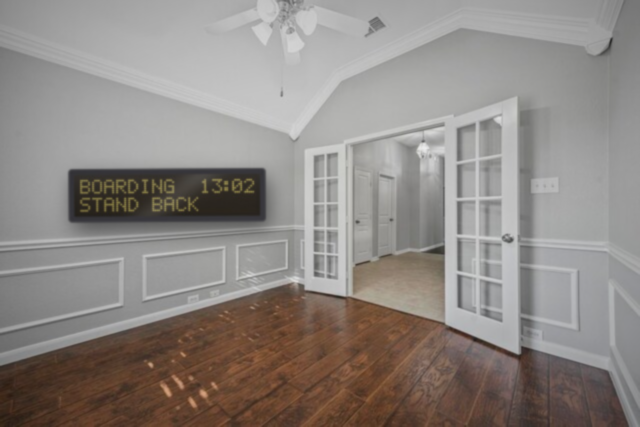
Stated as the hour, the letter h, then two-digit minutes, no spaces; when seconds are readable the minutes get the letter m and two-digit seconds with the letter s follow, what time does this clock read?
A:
13h02
